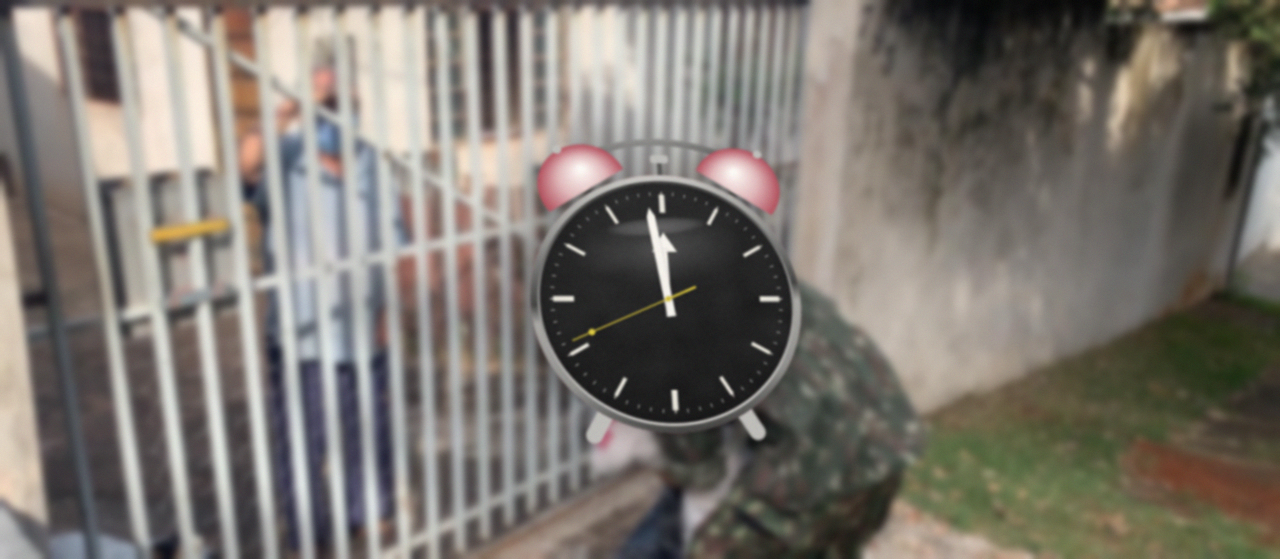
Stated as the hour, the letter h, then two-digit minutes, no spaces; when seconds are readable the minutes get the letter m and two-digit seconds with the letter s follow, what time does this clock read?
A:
11h58m41s
